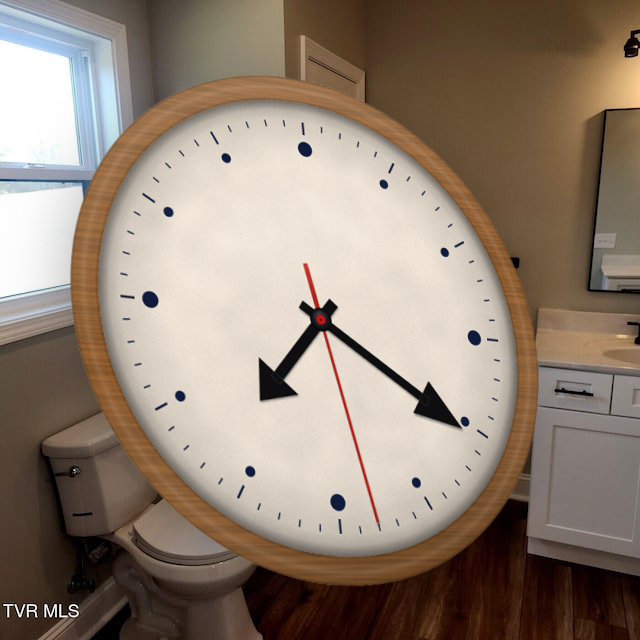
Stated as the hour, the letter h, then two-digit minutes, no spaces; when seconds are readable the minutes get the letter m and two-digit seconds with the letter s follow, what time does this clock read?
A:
7h20m28s
